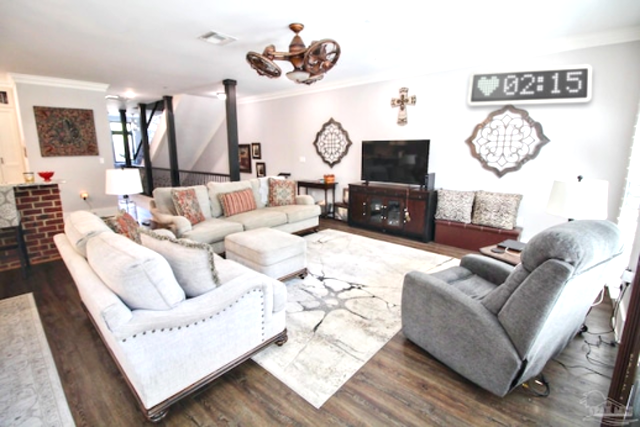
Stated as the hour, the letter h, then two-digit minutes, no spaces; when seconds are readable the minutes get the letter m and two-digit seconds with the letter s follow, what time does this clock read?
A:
2h15
